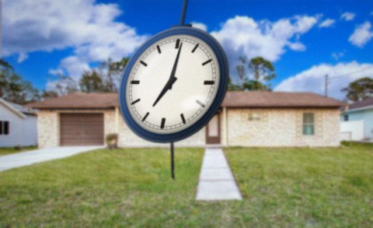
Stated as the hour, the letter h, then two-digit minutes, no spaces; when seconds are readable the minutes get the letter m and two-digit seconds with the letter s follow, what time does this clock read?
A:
7h01
